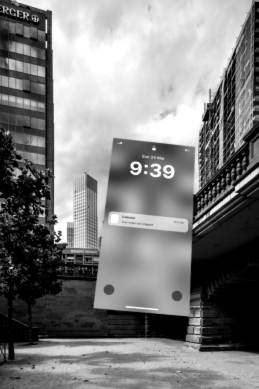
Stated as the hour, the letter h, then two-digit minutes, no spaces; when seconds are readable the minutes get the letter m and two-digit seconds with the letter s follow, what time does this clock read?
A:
9h39
